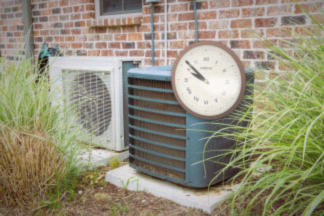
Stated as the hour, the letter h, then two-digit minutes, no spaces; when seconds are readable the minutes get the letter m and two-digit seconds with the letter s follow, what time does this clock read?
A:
9h52
